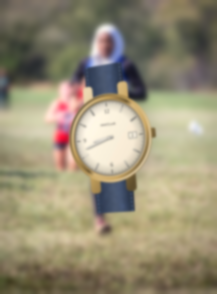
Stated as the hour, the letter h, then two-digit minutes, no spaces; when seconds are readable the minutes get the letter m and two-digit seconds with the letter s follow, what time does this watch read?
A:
8h42
